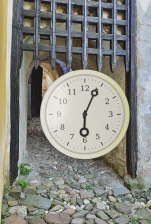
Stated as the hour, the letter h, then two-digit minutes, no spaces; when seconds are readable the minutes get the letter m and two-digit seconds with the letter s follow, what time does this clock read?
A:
6h04
